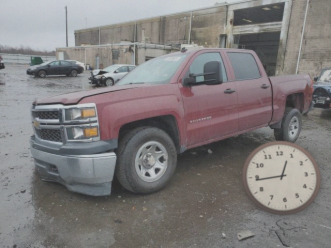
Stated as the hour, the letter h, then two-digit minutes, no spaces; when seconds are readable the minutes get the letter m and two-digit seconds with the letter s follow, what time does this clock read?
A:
12h44
